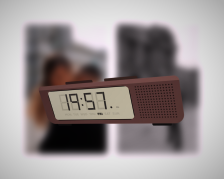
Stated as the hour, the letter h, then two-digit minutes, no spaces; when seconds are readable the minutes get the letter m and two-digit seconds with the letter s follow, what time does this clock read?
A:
19h57
